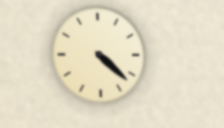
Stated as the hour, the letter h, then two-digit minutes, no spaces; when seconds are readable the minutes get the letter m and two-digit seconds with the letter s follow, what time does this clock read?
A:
4h22
